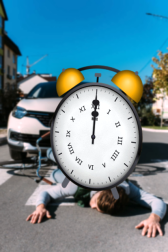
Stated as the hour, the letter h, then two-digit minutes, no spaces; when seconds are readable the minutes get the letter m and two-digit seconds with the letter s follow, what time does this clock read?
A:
12h00
